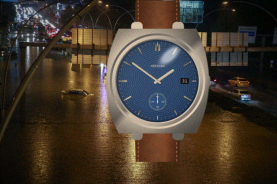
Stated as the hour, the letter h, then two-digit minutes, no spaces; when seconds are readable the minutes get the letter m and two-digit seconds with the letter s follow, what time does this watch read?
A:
1h51
